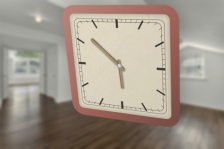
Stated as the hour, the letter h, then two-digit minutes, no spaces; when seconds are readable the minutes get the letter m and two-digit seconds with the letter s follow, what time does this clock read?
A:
5h52
